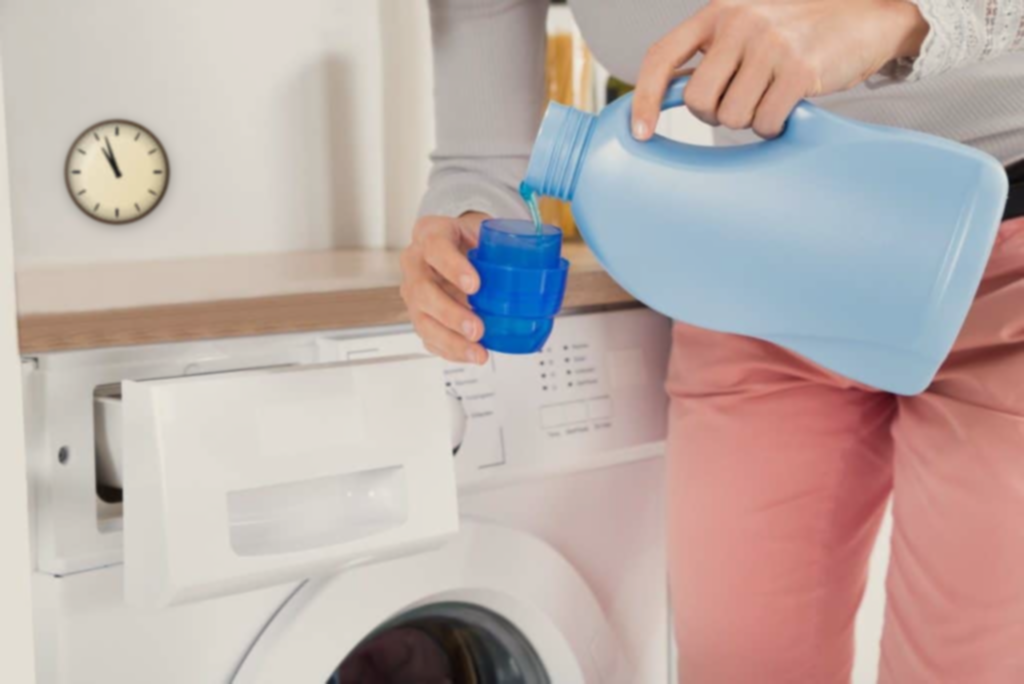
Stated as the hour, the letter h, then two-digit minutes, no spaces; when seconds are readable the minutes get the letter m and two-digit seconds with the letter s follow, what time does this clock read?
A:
10h57
